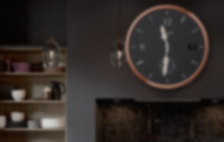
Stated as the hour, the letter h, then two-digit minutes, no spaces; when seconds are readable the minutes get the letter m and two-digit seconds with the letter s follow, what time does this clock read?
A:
11h31
